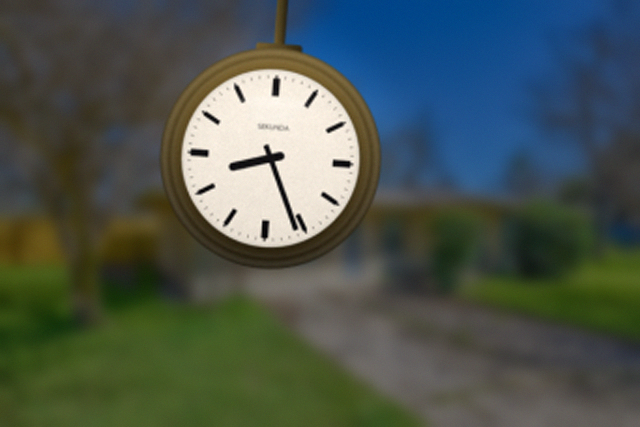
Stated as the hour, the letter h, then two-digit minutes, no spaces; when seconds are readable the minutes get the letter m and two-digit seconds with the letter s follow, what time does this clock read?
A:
8h26
